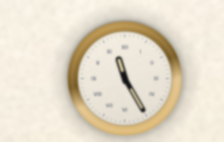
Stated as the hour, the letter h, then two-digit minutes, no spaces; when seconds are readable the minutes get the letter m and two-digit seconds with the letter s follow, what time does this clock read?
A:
11h25
